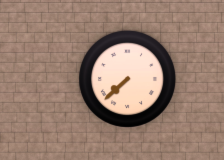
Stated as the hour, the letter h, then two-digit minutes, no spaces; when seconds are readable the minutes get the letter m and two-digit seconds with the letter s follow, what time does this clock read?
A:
7h38
